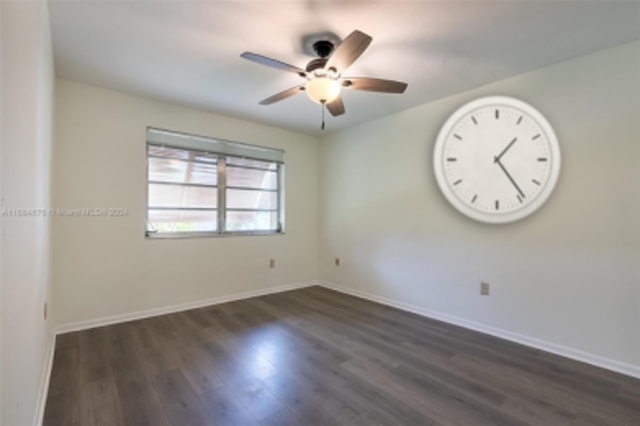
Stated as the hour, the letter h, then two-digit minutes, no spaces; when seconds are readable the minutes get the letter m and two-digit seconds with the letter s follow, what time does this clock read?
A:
1h24
